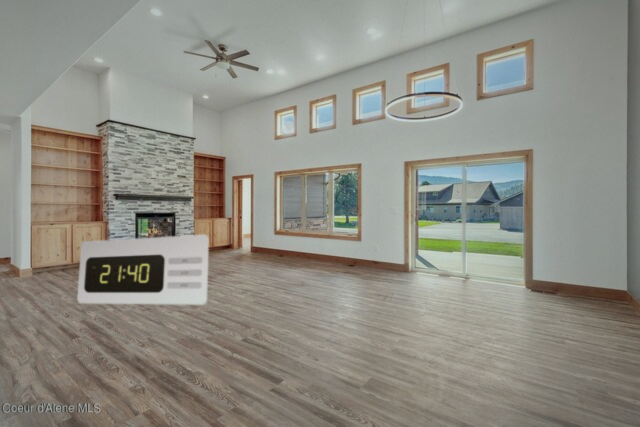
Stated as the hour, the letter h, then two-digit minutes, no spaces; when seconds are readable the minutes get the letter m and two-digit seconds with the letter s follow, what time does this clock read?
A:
21h40
